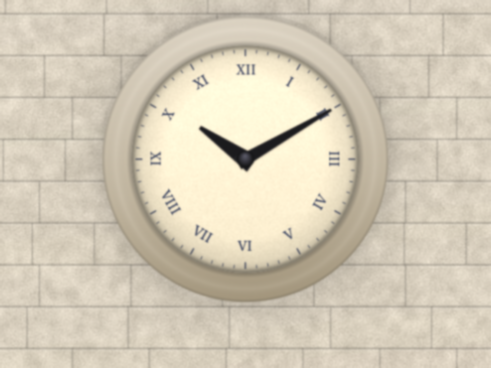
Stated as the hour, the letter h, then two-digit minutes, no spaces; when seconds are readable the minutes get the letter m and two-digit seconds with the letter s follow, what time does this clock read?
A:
10h10
